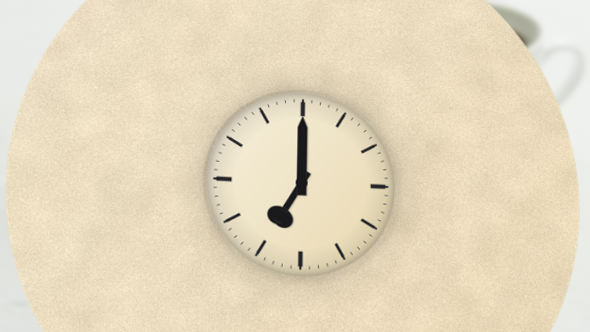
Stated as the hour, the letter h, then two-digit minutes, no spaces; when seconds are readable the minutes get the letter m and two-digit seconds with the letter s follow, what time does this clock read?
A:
7h00
